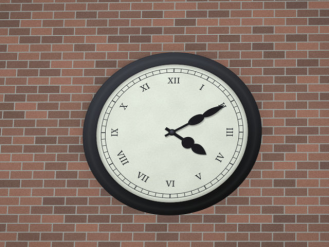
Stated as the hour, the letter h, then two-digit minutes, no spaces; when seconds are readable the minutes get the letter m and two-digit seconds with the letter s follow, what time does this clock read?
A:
4h10
